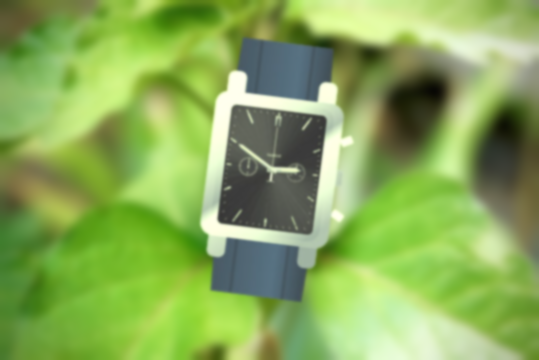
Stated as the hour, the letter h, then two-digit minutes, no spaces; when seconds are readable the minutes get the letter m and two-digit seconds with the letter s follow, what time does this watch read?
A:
2h50
